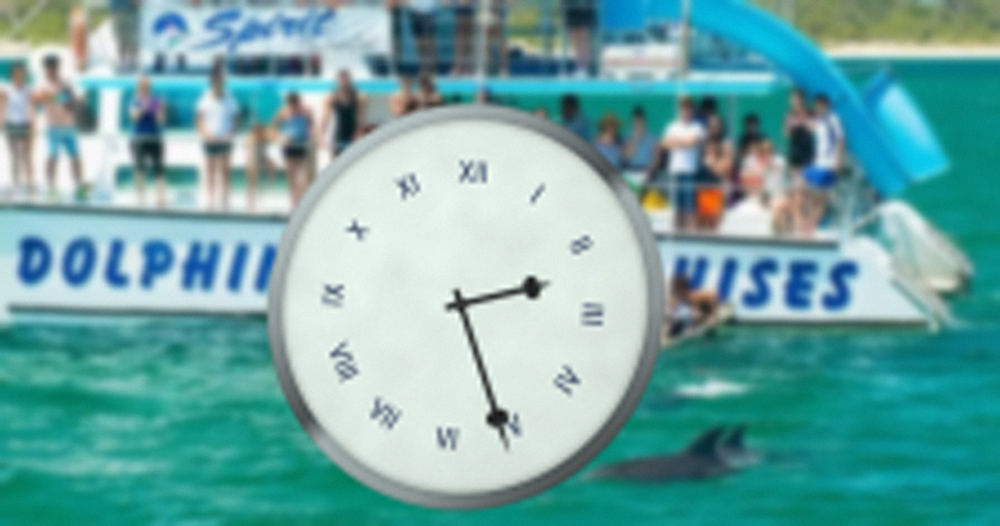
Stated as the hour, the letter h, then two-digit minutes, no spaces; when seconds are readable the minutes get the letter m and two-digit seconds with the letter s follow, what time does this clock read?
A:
2h26
